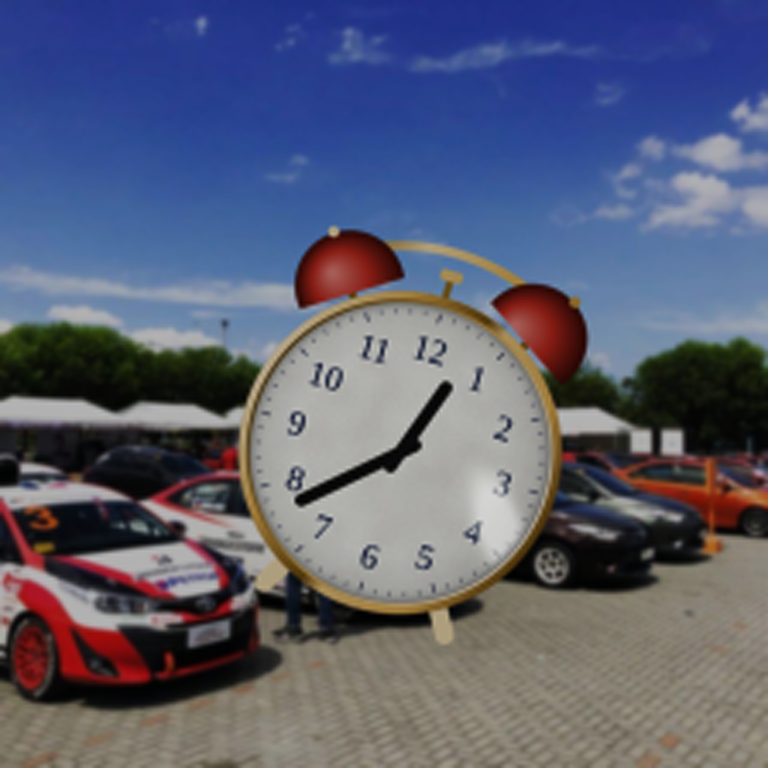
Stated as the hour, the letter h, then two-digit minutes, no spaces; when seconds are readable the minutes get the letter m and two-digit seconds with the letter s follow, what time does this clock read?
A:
12h38
